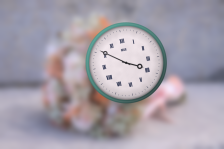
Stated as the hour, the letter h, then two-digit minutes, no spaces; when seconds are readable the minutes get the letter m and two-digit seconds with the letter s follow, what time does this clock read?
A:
3h51
